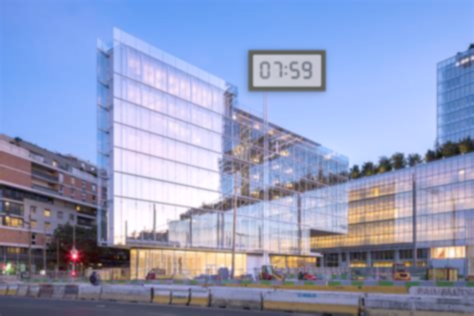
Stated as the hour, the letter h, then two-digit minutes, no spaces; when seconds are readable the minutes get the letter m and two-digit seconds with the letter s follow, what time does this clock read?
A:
7h59
